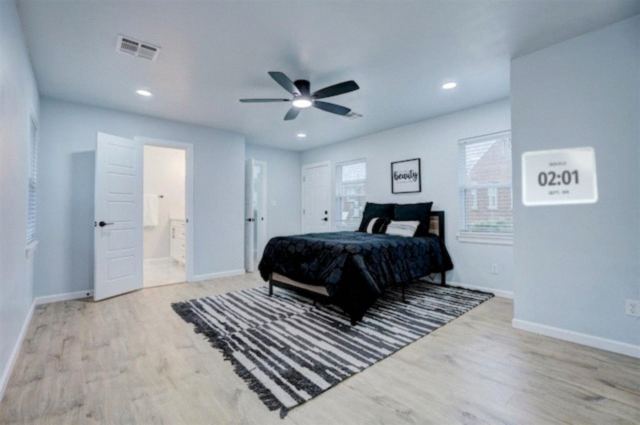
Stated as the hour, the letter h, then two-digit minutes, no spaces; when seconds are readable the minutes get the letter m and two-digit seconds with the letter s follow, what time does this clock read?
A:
2h01
